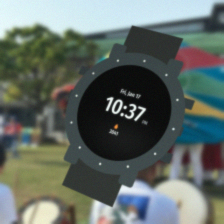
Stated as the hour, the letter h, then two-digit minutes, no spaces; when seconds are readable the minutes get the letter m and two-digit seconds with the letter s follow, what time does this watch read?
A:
10h37
